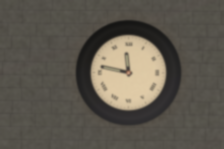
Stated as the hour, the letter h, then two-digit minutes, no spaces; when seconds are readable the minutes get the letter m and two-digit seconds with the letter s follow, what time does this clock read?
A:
11h47
